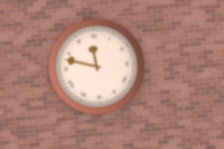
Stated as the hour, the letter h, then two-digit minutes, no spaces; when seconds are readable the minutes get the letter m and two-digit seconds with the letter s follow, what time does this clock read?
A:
11h48
